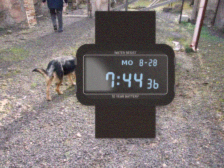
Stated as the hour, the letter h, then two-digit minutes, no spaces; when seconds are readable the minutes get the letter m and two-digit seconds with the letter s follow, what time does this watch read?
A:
7h44m36s
